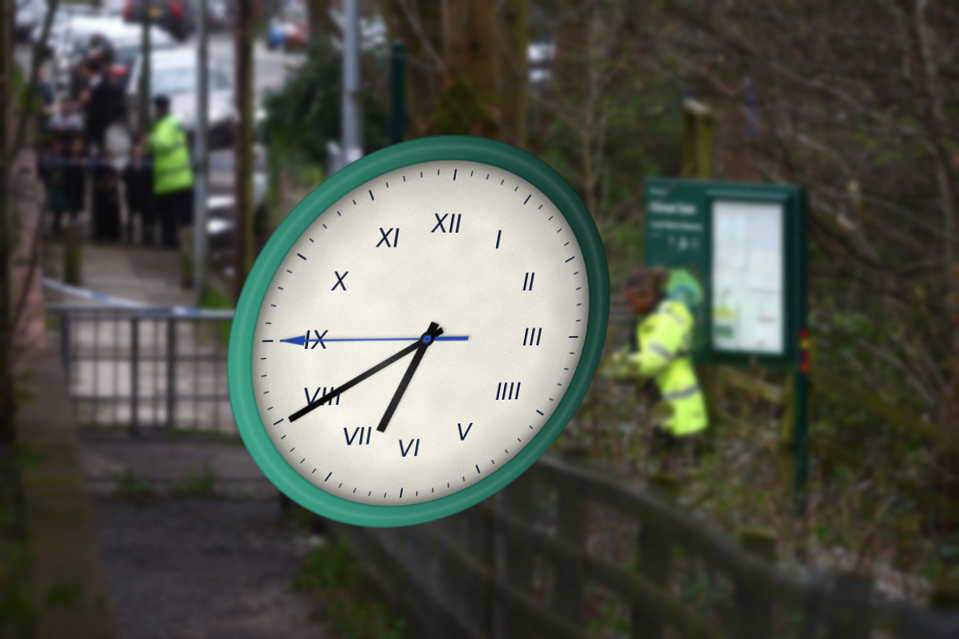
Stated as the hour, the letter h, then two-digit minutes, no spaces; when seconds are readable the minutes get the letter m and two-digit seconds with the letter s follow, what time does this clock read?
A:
6h39m45s
